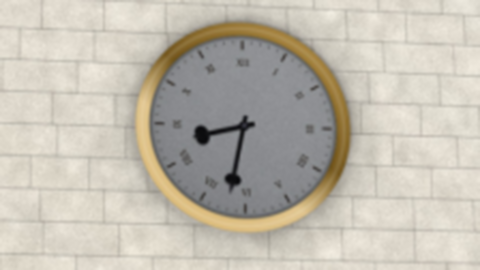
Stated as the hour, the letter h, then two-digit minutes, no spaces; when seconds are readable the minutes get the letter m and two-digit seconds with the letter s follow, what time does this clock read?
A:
8h32
